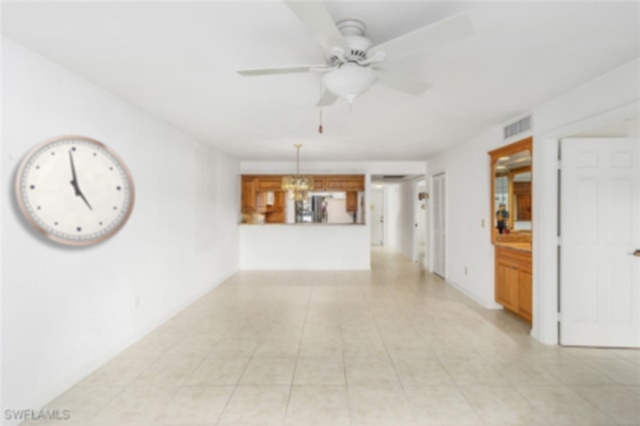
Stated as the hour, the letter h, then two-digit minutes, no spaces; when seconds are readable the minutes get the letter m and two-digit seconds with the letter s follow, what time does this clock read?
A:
4h59
